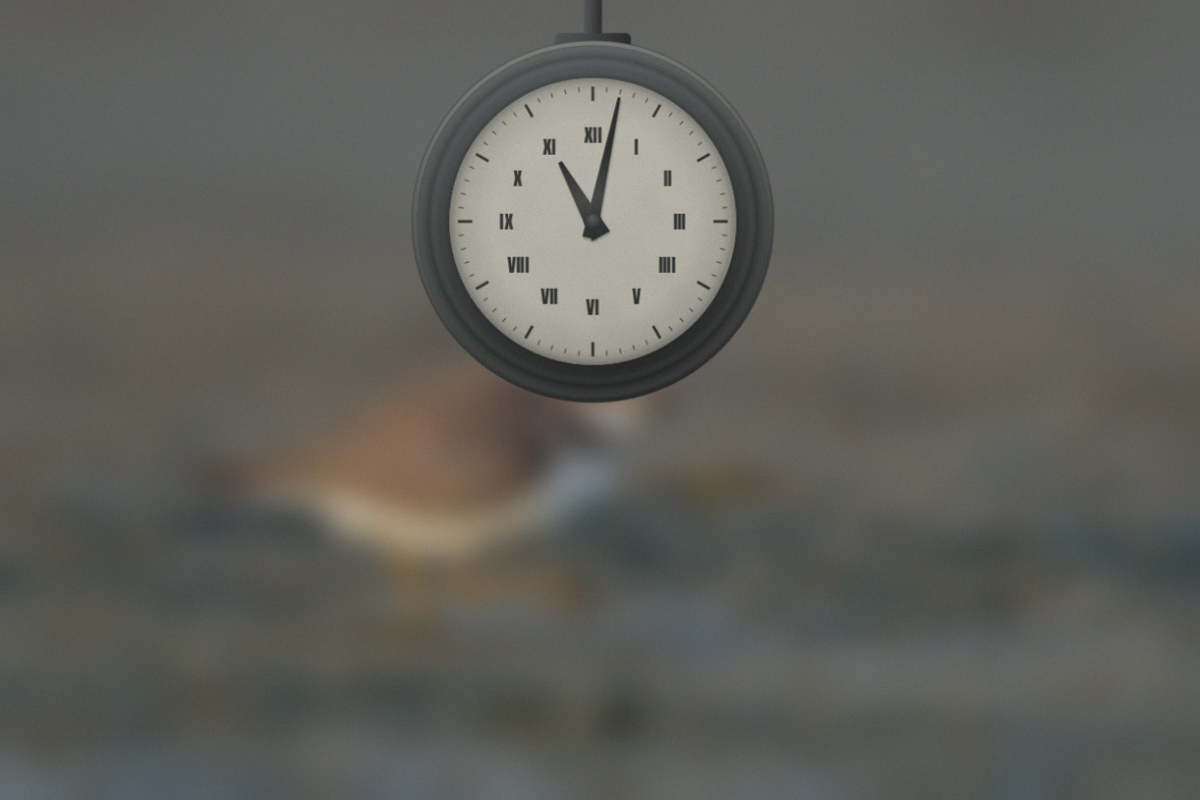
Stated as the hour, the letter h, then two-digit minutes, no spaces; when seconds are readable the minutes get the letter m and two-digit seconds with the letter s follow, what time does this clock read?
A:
11h02
